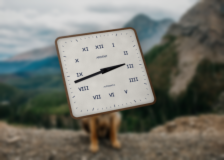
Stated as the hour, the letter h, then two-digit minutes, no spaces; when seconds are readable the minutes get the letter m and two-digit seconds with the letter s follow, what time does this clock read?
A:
2h43
